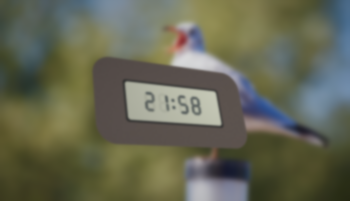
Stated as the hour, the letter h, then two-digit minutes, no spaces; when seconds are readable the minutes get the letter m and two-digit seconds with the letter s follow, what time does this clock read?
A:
21h58
